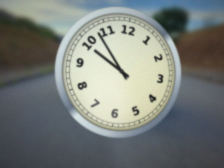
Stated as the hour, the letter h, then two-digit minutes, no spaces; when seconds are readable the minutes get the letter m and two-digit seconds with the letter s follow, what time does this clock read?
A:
9h53
